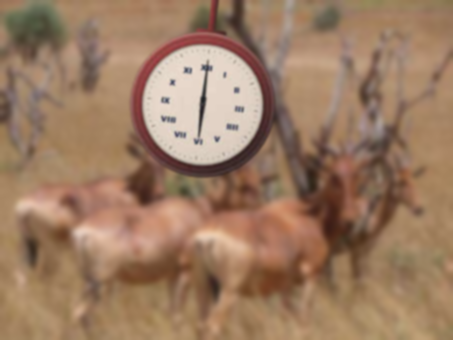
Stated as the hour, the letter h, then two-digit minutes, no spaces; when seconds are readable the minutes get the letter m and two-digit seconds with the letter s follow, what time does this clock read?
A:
6h00
